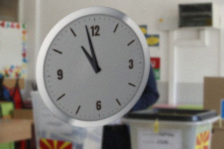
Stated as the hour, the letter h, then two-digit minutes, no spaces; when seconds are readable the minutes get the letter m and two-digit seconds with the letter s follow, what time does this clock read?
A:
10h58
